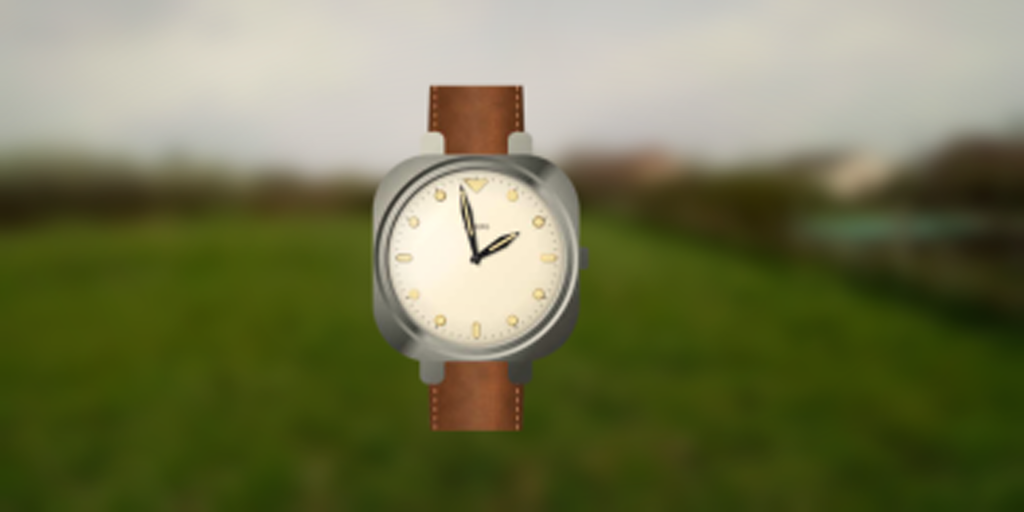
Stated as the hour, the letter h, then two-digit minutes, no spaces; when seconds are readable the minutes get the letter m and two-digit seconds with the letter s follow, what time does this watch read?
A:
1h58
